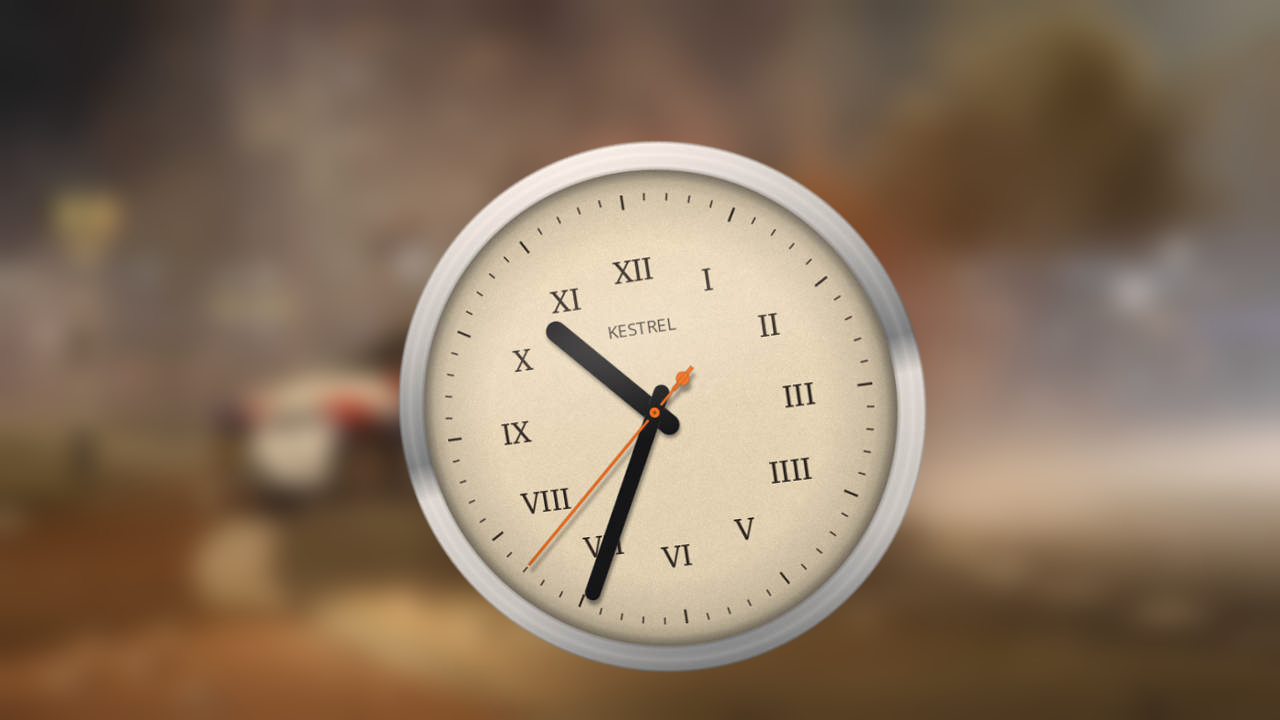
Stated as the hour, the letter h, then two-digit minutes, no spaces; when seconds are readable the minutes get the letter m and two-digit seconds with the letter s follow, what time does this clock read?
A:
10h34m38s
